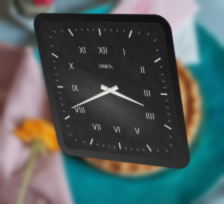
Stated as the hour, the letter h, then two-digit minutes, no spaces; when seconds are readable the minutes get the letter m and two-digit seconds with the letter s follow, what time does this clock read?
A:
3h41
